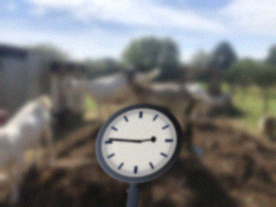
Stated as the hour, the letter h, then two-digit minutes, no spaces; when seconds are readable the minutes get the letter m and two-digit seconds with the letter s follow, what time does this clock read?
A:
2h46
